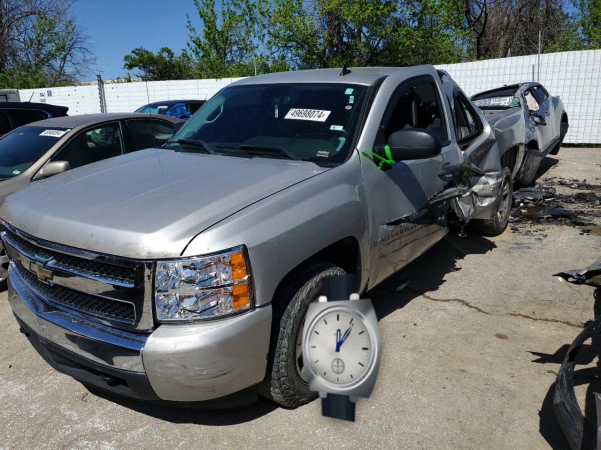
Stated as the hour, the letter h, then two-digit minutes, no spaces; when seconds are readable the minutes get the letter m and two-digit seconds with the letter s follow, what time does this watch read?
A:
12h06
